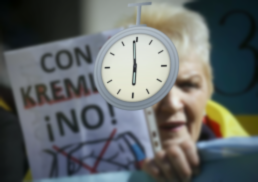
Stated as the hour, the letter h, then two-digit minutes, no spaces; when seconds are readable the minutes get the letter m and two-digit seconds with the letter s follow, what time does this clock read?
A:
5h59
